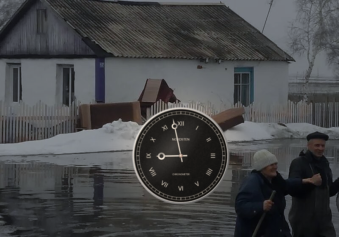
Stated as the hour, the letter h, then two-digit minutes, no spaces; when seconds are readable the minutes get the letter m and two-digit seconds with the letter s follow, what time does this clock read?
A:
8h58
